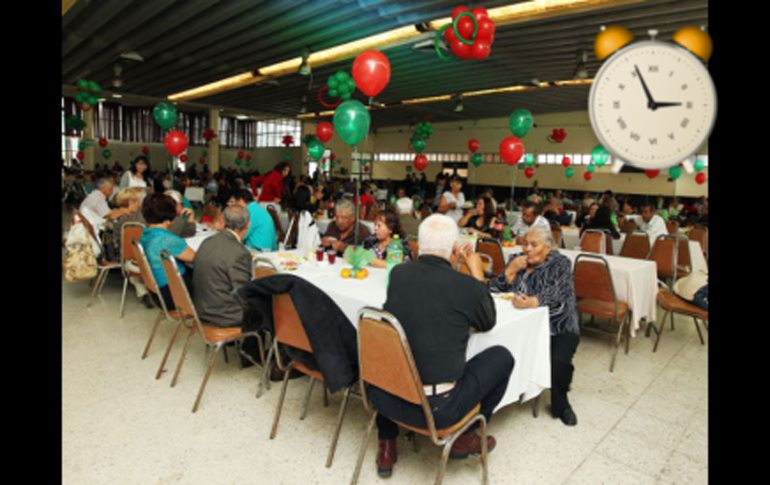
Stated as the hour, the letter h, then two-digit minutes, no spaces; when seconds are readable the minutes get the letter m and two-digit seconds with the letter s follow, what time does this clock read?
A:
2h56
